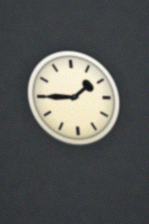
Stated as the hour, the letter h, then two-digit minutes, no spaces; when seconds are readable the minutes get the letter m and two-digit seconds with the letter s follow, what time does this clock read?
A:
1h45
